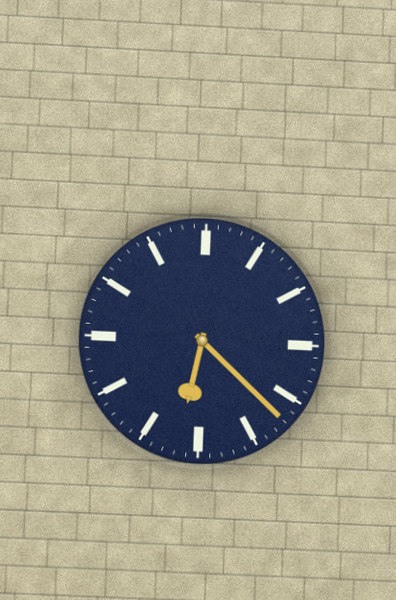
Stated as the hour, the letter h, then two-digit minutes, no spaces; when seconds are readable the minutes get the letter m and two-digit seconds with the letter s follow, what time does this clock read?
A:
6h22
